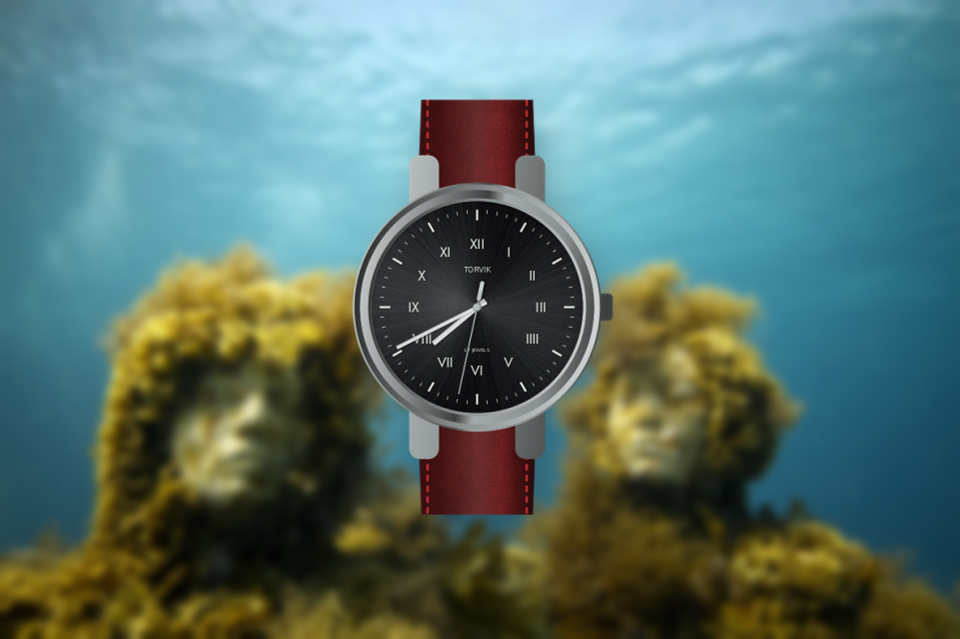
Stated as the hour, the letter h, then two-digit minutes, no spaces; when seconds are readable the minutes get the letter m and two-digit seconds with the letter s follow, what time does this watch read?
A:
7h40m32s
